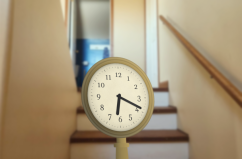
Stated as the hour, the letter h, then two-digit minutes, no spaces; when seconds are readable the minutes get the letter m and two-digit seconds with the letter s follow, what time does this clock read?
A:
6h19
